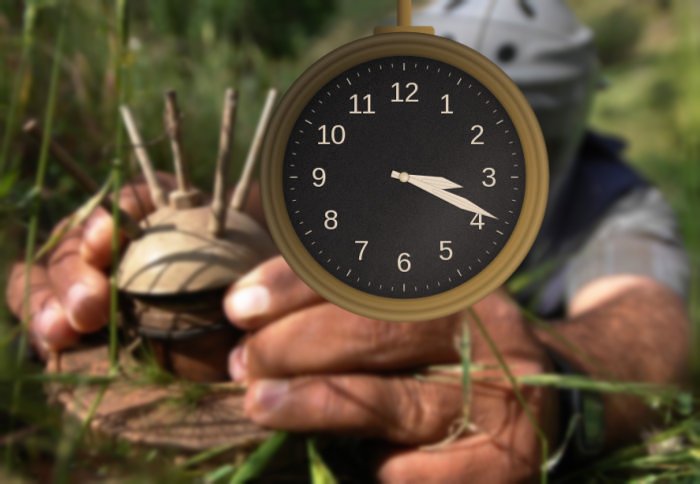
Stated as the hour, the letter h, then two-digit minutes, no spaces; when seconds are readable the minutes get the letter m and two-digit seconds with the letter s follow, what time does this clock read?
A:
3h19
